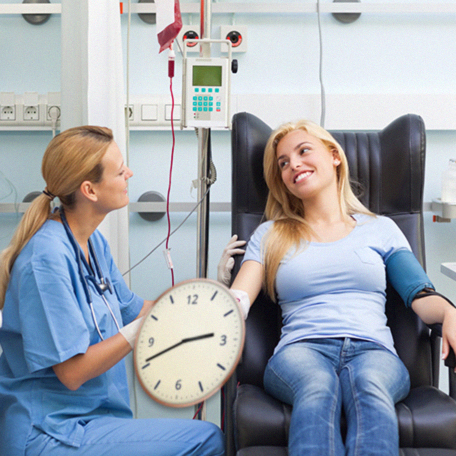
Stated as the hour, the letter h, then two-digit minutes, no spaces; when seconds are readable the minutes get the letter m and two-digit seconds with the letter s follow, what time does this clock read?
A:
2h41
